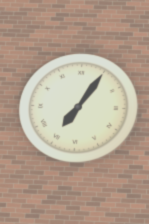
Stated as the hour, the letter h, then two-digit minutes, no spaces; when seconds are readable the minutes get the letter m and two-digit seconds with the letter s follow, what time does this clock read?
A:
7h05
